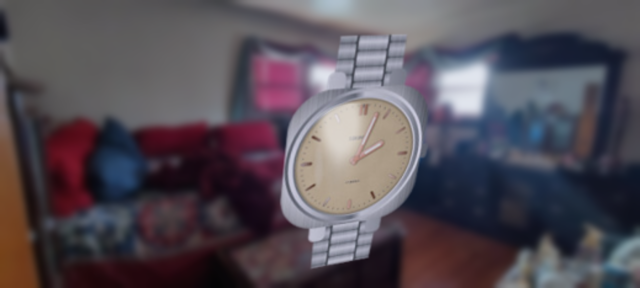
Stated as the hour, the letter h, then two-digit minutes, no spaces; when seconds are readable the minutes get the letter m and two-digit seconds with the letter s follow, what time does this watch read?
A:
2h03
